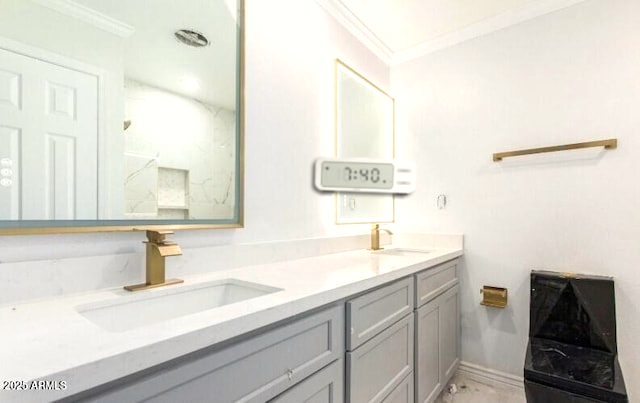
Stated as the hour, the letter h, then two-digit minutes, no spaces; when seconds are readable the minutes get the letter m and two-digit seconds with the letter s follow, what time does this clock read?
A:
7h40
